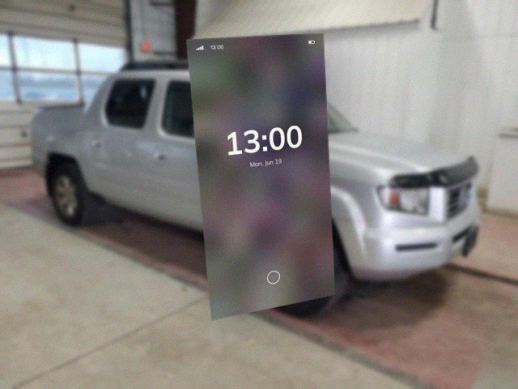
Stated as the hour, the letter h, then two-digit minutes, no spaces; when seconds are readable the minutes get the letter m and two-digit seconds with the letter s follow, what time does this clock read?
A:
13h00
